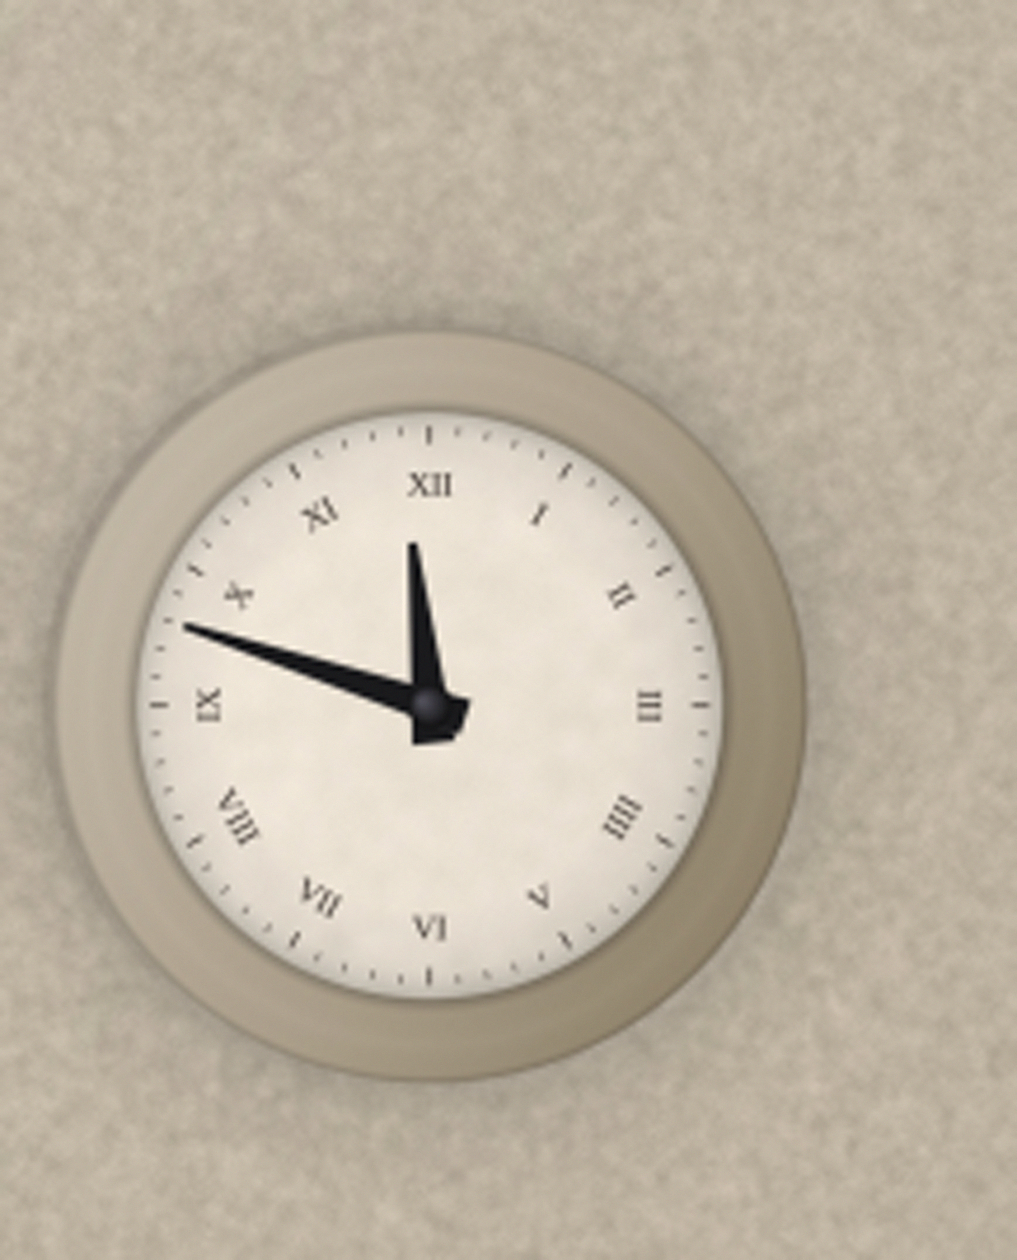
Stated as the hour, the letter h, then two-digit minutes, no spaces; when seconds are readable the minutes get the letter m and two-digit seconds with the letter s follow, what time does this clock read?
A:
11h48
